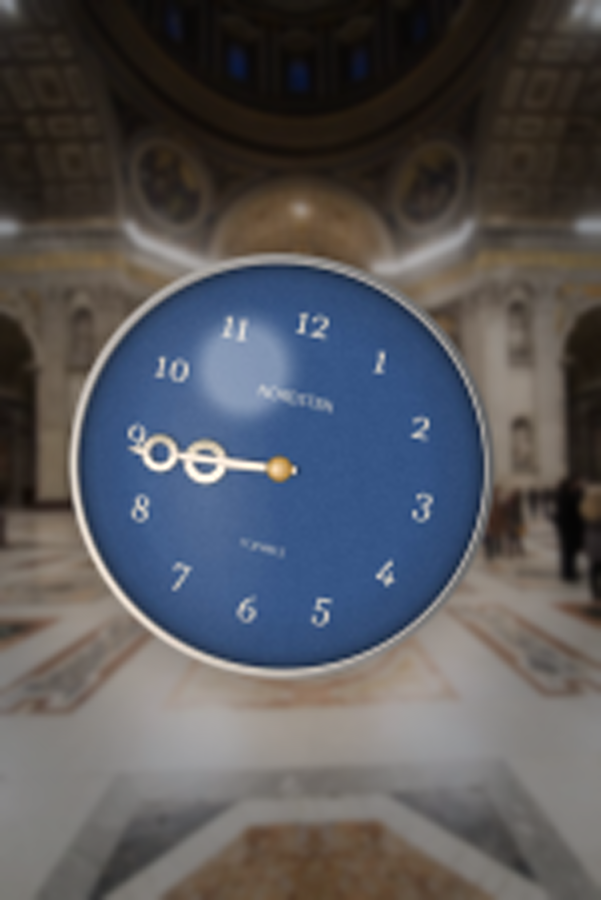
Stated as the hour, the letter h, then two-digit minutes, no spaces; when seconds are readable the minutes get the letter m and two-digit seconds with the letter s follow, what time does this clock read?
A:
8h44
